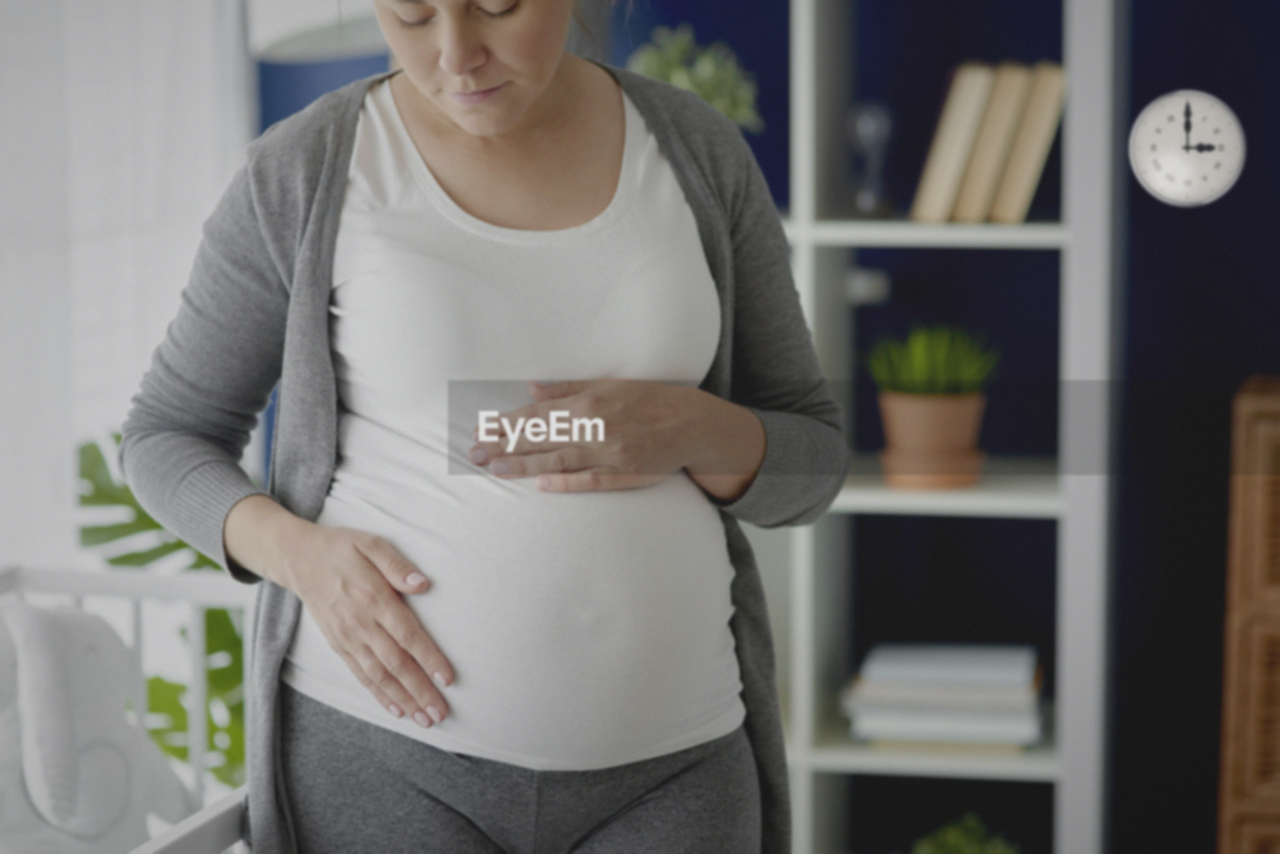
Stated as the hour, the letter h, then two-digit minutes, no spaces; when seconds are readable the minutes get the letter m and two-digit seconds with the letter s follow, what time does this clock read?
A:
3h00
